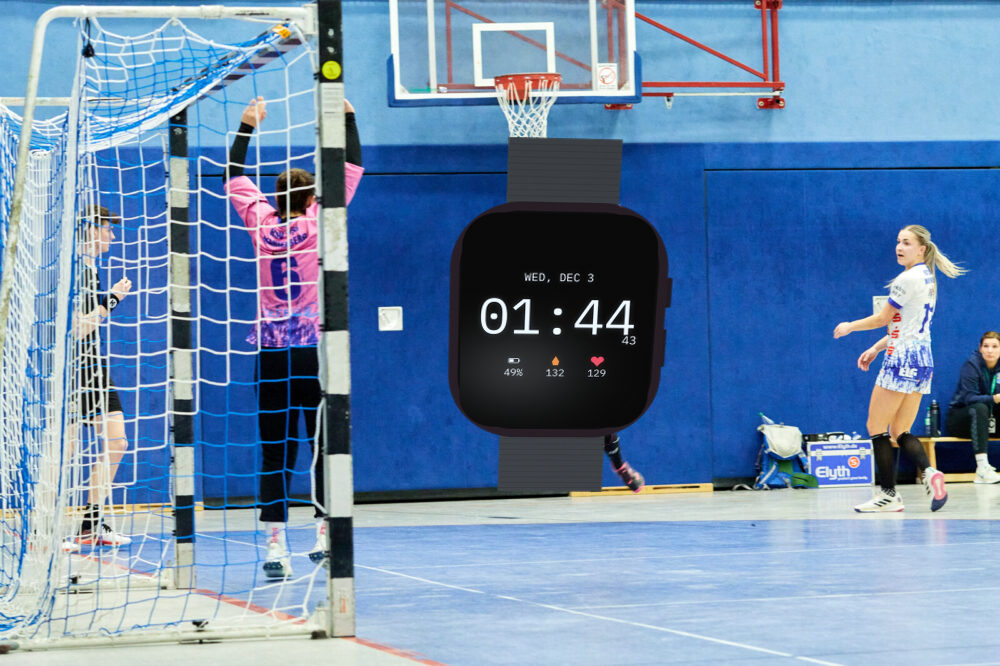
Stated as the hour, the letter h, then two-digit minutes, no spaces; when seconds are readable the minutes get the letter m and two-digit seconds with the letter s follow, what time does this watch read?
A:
1h44m43s
